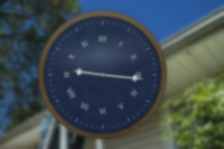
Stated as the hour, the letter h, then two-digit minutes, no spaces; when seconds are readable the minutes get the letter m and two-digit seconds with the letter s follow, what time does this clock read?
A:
9h16
